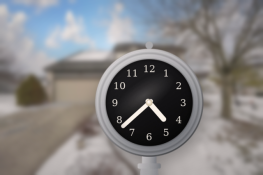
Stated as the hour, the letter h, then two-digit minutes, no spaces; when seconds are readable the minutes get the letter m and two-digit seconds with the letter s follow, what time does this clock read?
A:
4h38
